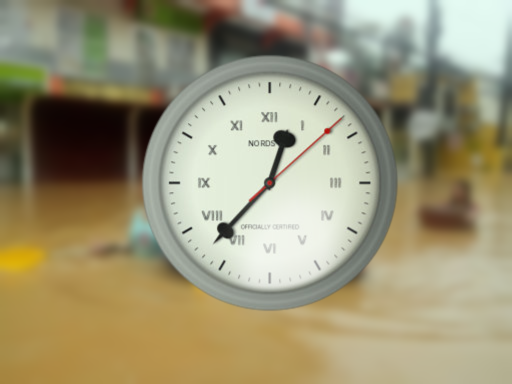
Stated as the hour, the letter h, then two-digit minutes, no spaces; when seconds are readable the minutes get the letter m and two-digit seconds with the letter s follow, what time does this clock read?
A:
12h37m08s
